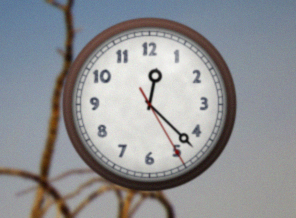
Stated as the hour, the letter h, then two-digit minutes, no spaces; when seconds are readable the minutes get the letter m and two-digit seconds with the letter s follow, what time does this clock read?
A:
12h22m25s
